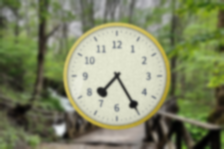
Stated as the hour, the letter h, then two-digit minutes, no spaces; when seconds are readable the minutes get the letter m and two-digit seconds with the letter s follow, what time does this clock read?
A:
7h25
